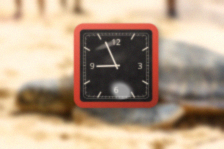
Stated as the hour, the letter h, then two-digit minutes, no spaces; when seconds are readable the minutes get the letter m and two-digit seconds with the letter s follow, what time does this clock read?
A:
8h56
